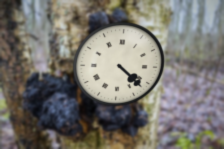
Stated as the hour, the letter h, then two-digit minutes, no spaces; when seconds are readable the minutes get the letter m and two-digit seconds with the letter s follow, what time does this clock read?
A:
4h22
